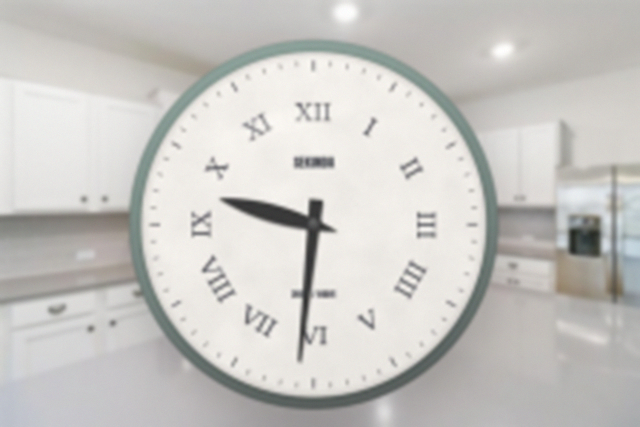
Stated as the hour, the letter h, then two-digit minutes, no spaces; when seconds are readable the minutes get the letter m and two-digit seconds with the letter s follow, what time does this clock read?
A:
9h31
